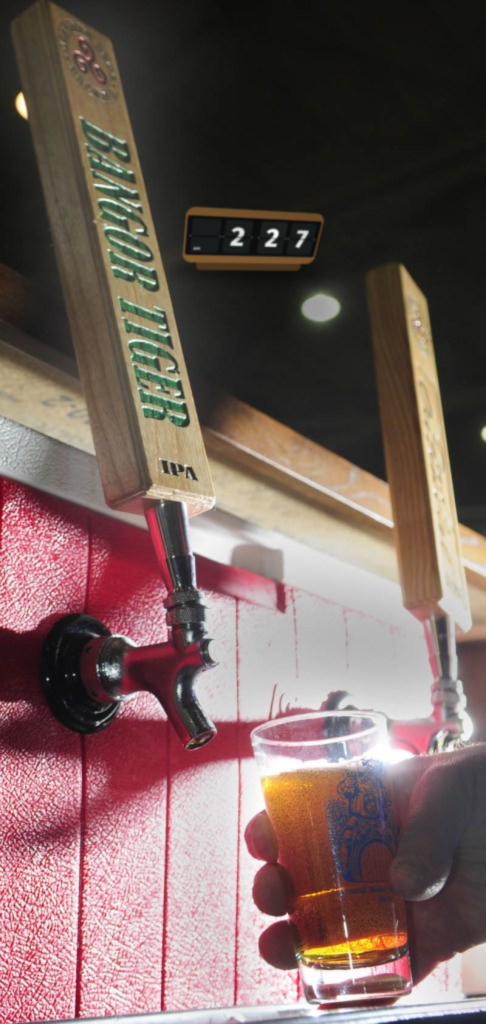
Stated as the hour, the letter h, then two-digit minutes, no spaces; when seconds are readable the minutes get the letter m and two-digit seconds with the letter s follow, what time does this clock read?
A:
2h27
